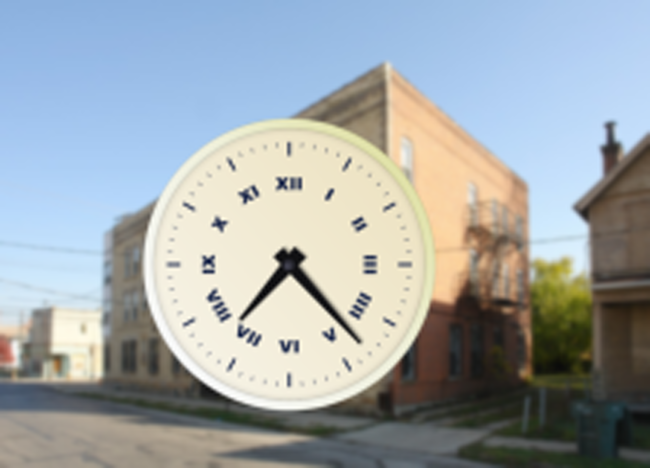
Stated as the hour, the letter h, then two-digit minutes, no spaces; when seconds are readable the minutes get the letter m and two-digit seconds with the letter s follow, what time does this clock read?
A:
7h23
